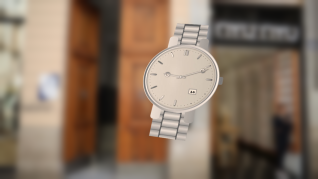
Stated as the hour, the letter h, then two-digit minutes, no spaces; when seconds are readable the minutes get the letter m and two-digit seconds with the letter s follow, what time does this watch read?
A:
9h11
